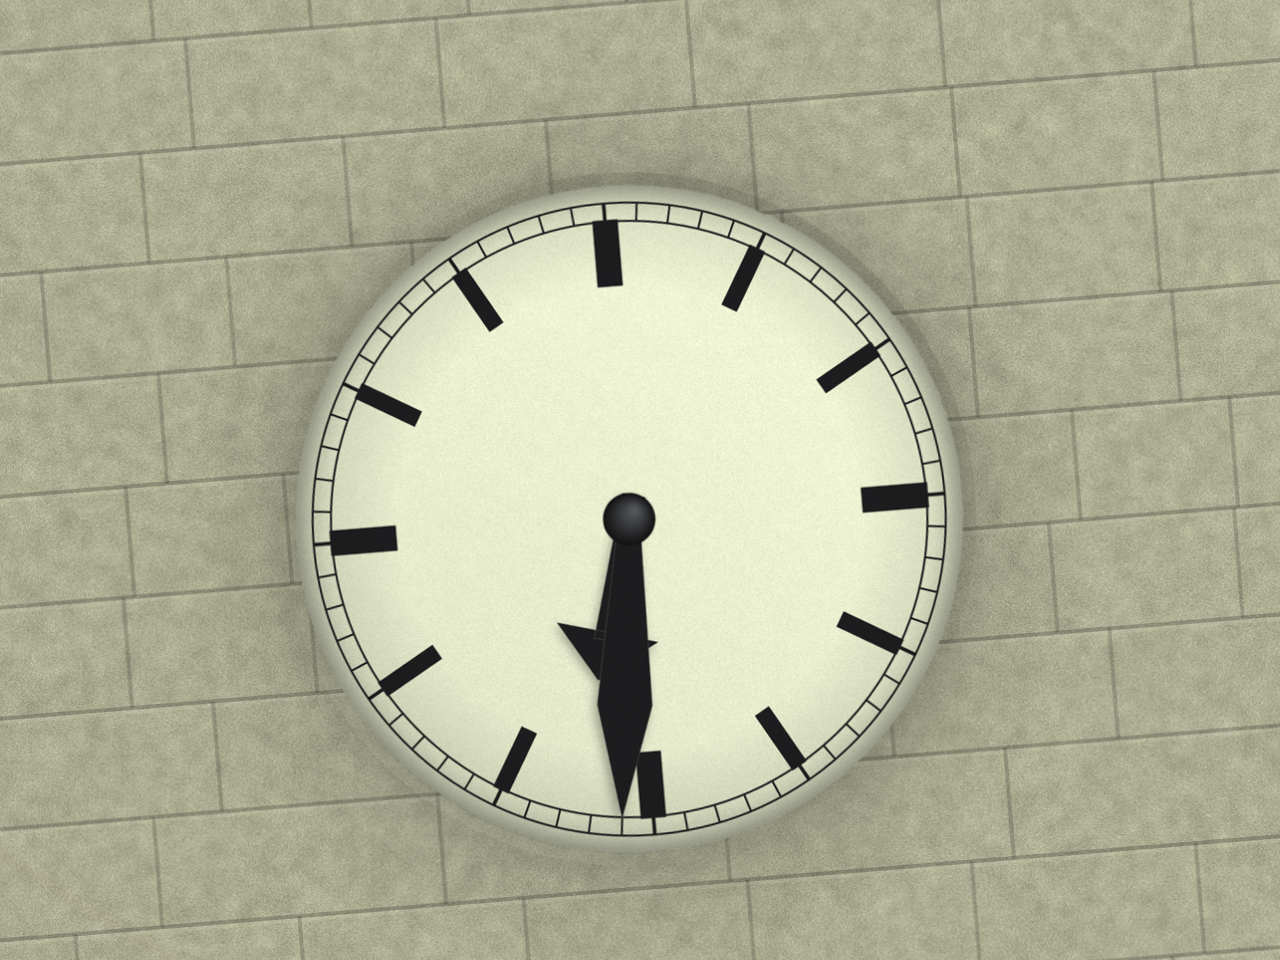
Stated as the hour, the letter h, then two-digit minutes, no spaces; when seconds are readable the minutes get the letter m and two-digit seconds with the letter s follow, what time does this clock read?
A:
6h31
